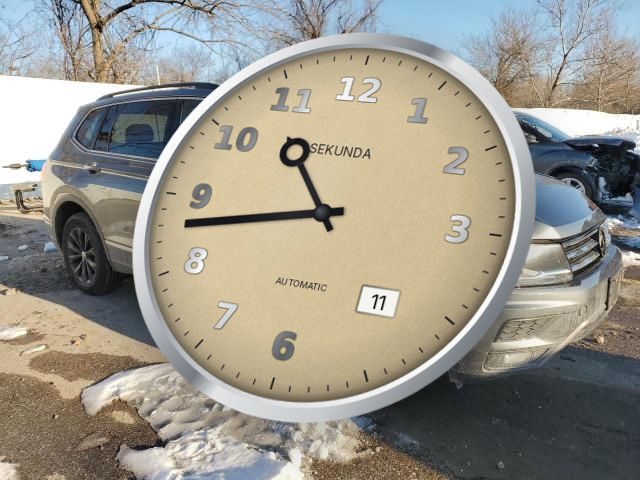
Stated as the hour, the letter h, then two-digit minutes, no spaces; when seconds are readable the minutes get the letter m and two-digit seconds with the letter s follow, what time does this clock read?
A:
10h43
